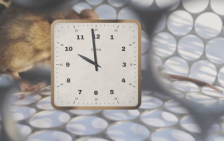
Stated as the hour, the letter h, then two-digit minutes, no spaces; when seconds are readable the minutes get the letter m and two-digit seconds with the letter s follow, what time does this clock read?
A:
9h59
